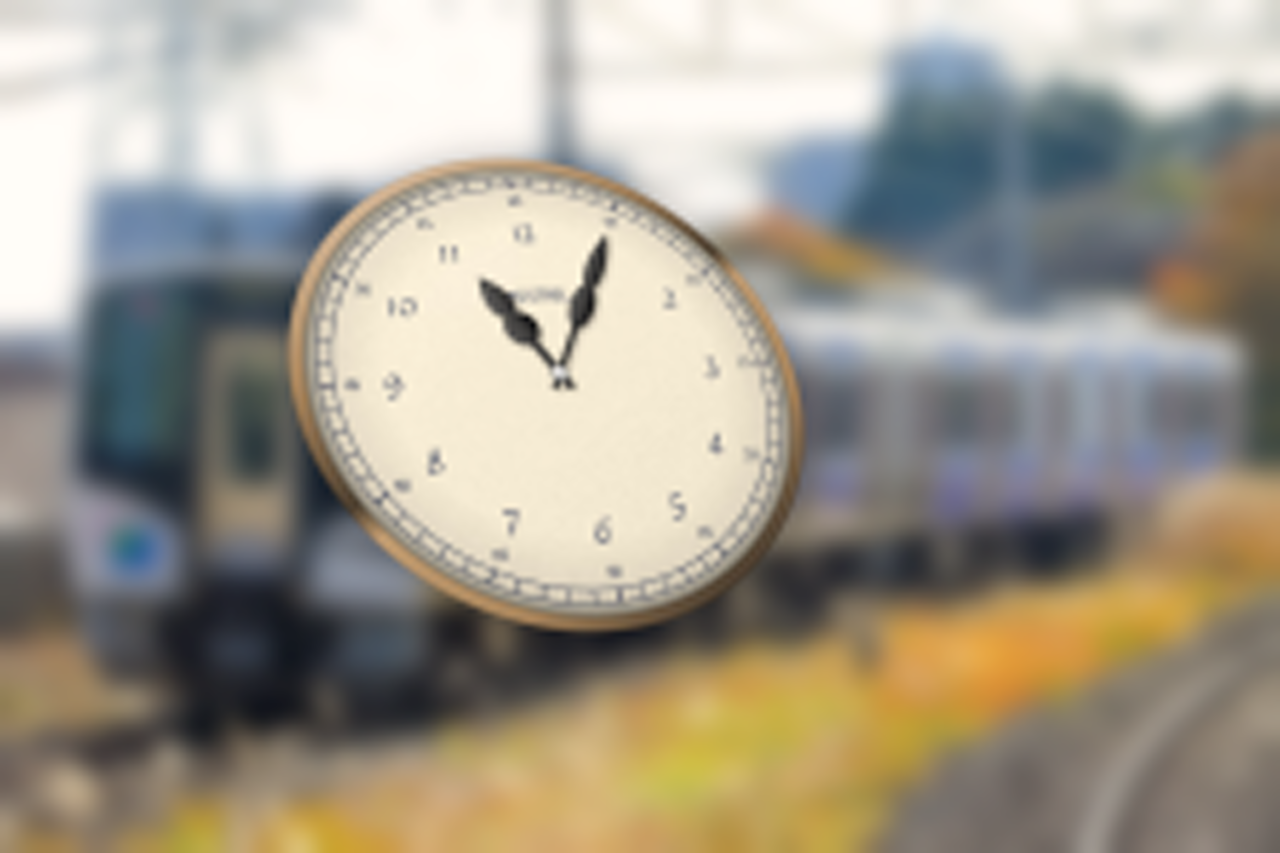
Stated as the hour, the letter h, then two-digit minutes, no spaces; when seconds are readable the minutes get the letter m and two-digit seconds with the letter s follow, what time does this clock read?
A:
11h05
